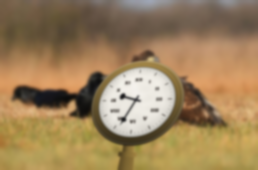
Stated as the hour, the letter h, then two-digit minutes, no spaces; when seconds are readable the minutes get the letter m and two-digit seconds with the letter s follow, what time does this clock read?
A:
9h34
